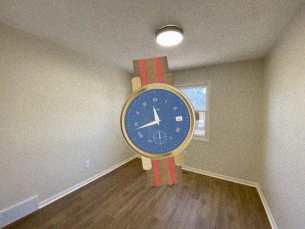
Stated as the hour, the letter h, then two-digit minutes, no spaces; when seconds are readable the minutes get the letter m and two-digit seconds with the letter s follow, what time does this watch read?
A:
11h43
